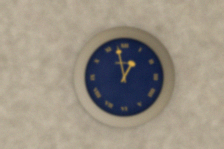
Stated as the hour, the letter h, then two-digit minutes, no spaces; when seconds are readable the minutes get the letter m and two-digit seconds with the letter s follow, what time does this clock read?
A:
12h58
